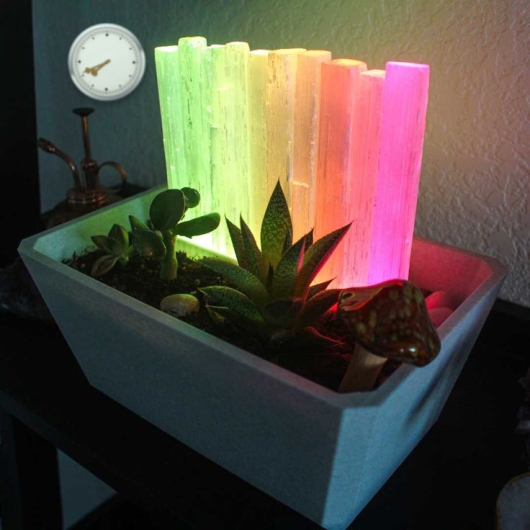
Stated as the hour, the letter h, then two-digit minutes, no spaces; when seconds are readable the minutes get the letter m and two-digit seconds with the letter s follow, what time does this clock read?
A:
7h41
